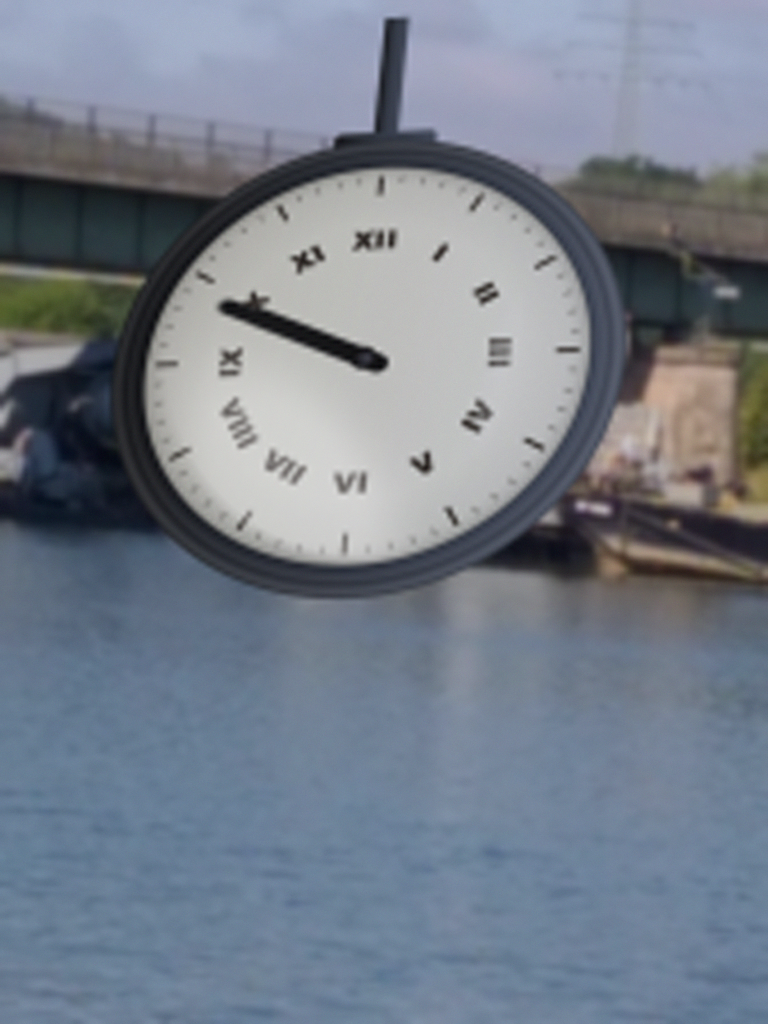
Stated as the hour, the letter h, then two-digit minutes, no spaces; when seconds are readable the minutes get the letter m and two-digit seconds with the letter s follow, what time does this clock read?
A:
9h49
